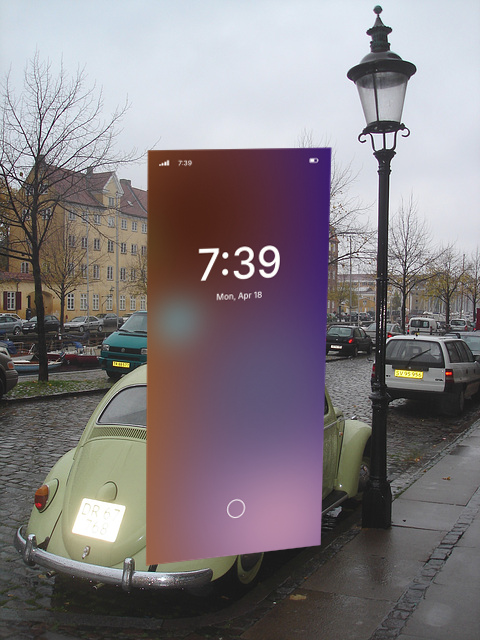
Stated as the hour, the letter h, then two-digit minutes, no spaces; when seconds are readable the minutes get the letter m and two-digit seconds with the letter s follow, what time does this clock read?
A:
7h39
